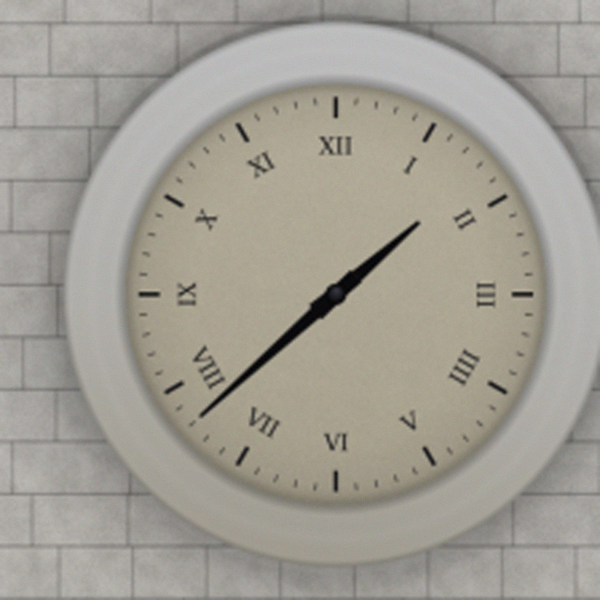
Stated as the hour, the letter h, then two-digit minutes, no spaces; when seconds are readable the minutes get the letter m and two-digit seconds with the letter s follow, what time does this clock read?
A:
1h38
